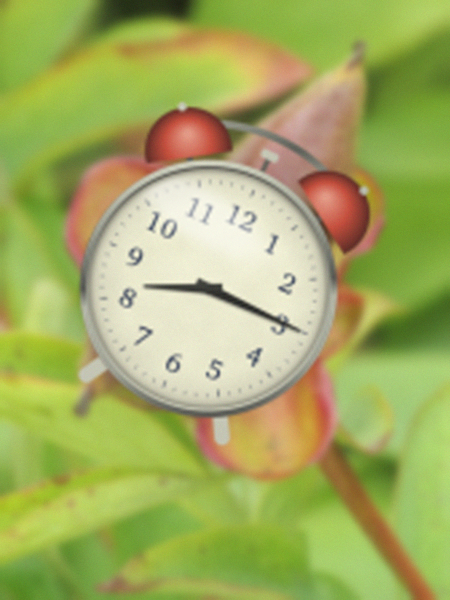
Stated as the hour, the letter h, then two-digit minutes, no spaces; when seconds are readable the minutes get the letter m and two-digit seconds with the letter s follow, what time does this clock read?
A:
8h15
